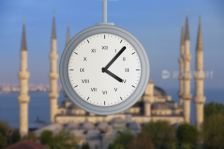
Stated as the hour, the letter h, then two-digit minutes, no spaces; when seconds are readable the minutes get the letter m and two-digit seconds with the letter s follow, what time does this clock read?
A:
4h07
